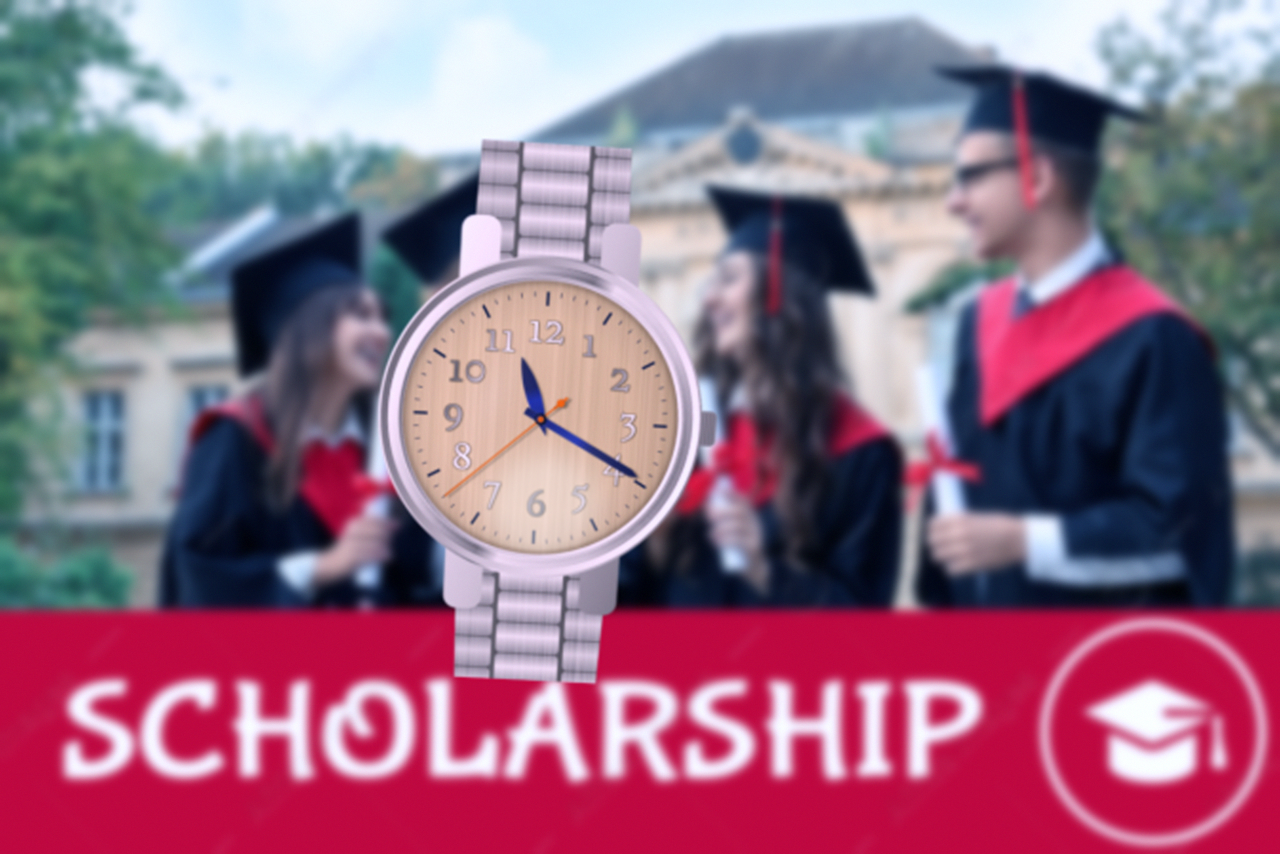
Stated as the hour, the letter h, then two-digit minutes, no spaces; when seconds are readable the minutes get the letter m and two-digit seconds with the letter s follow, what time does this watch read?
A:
11h19m38s
